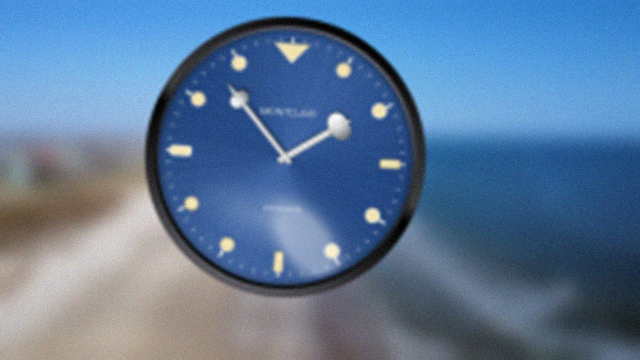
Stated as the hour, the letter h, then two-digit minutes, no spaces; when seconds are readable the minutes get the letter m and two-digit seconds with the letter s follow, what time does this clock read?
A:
1h53
